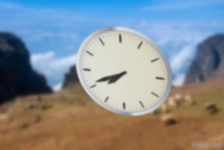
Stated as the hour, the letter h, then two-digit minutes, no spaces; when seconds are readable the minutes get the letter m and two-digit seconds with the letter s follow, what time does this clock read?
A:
7h41
